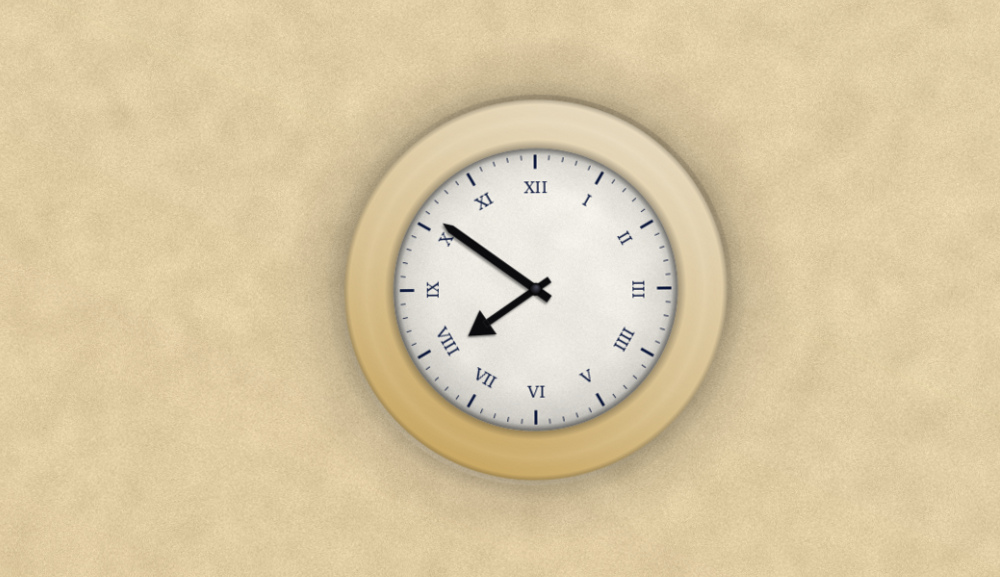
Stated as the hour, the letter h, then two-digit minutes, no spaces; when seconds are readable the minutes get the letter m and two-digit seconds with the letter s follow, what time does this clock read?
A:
7h51
